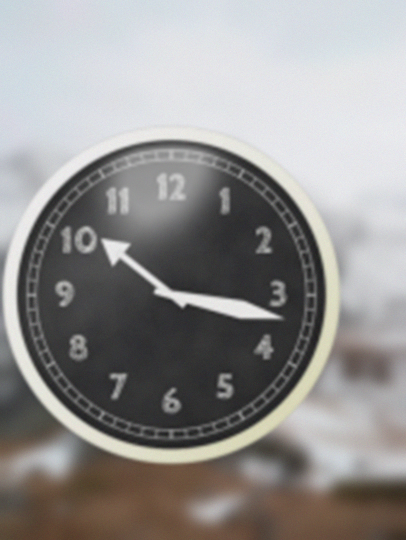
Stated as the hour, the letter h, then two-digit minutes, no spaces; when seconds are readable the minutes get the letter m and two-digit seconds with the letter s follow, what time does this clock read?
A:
10h17
